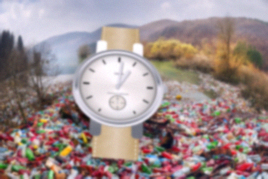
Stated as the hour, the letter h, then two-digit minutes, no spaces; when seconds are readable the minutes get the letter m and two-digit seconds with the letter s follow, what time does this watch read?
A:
1h01
